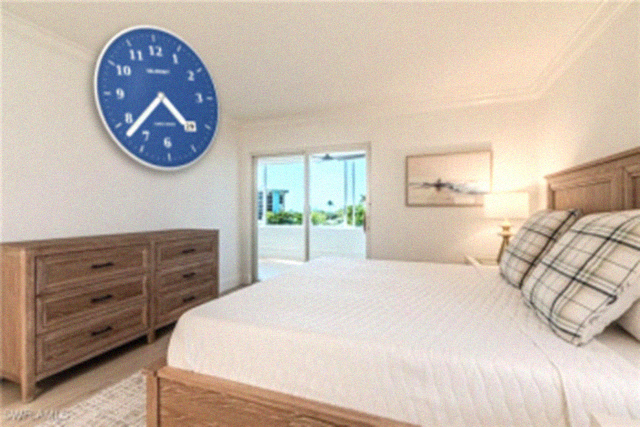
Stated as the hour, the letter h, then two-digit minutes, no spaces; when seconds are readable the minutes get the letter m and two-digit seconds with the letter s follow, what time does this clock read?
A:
4h38
